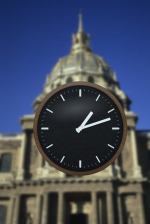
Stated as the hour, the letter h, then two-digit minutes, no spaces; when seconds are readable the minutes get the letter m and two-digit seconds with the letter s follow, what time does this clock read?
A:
1h12
